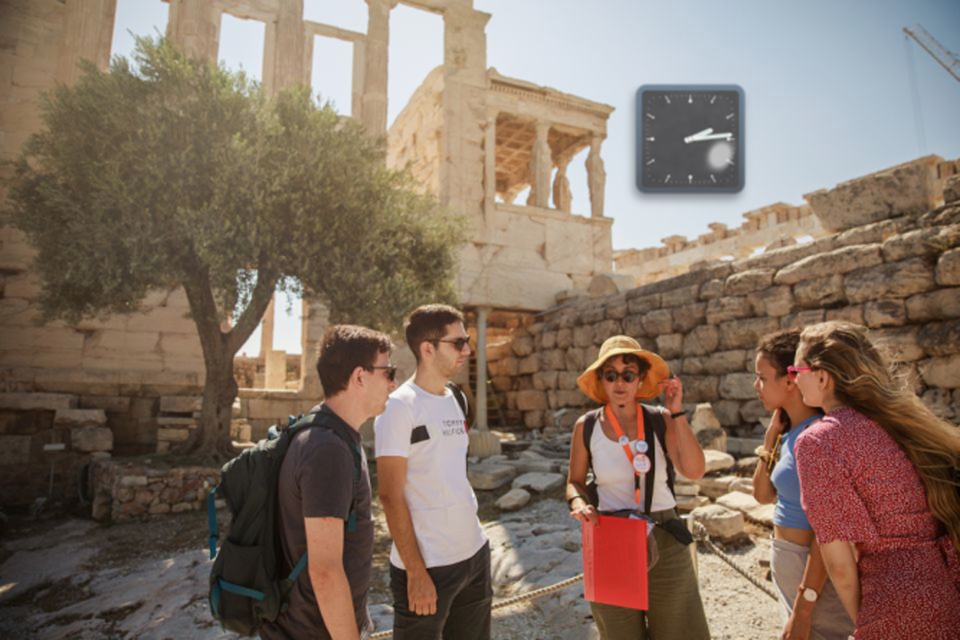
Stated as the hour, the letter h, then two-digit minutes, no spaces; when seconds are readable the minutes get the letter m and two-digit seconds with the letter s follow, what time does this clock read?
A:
2h14
